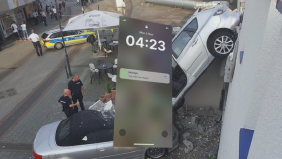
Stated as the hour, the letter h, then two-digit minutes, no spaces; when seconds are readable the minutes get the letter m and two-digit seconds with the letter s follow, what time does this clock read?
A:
4h23
